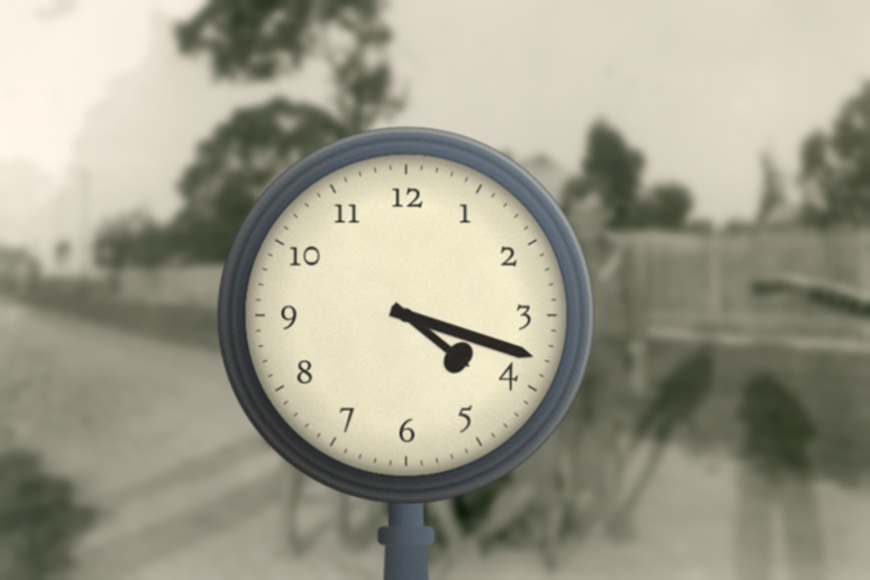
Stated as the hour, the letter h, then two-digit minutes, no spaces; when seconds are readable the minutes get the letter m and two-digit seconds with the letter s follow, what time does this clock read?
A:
4h18
